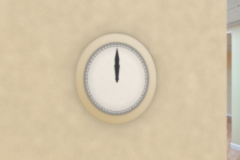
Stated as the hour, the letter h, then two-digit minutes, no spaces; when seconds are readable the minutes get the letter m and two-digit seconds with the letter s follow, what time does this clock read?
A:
12h00
